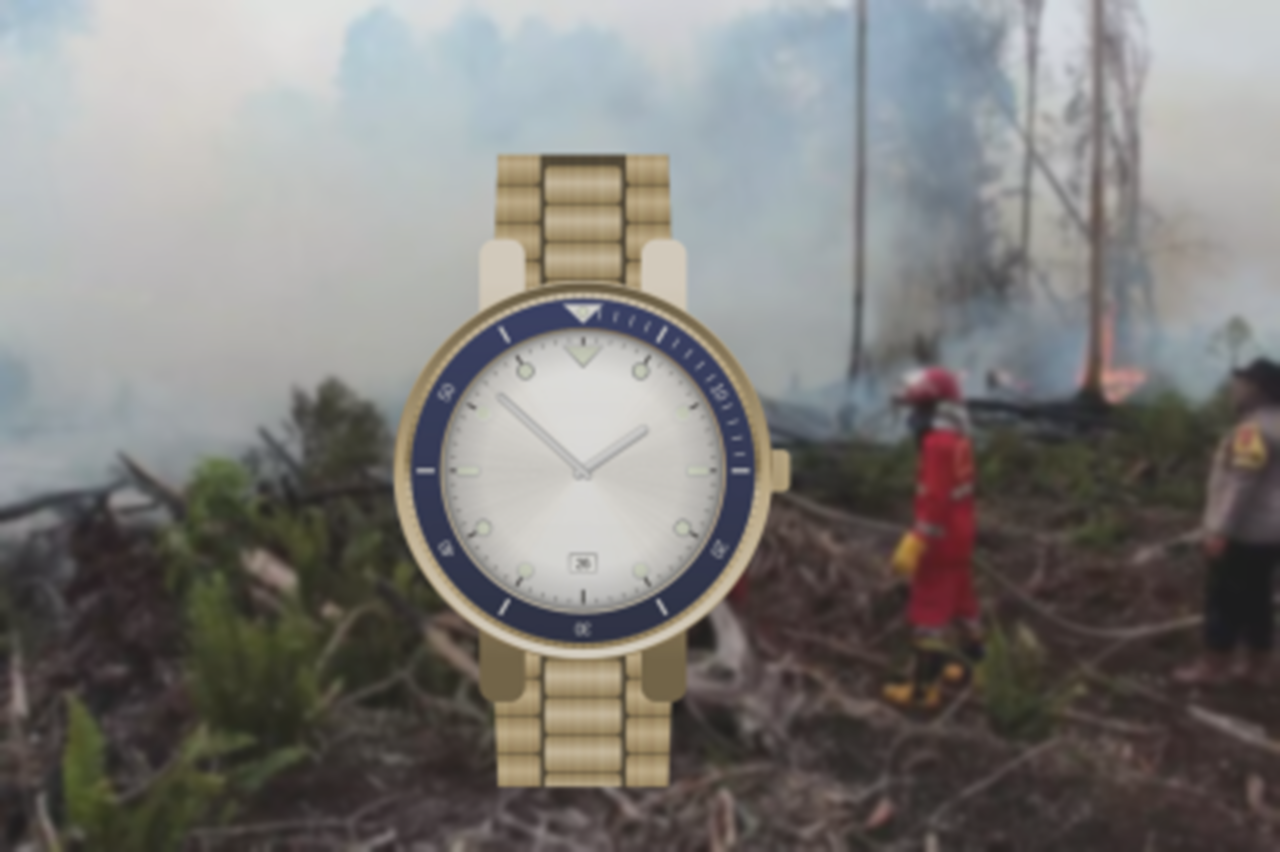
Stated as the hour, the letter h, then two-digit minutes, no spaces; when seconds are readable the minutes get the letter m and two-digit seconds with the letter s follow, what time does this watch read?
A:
1h52
